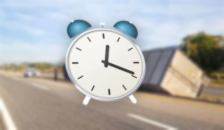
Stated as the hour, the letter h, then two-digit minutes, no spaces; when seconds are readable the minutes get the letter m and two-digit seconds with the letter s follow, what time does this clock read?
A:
12h19
